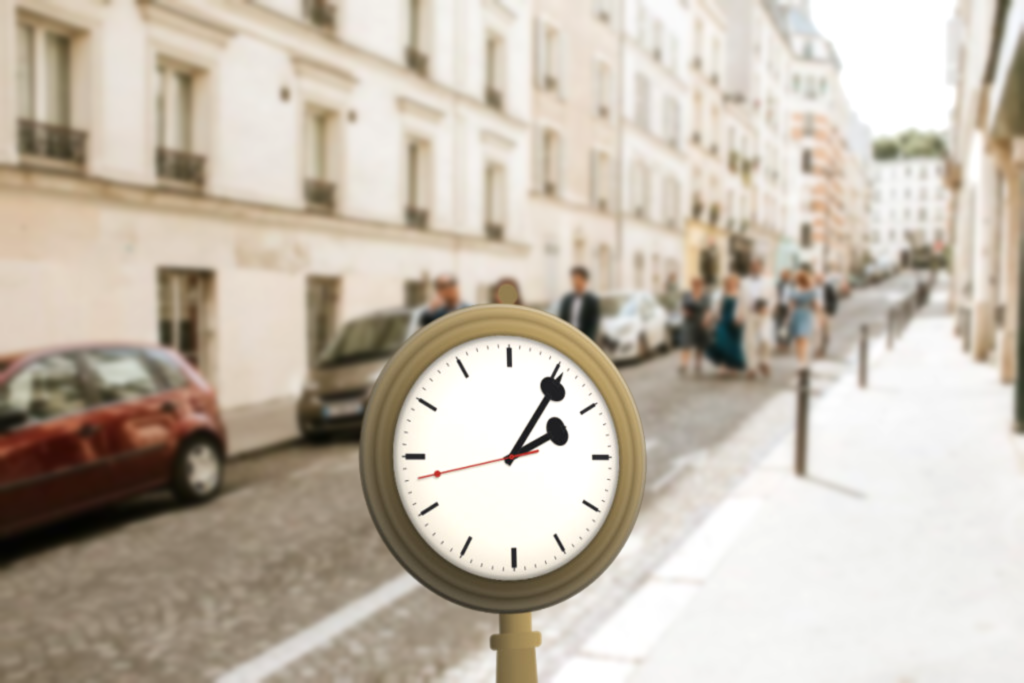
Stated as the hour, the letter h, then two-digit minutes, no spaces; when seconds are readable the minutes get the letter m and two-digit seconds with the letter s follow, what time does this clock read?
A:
2h05m43s
